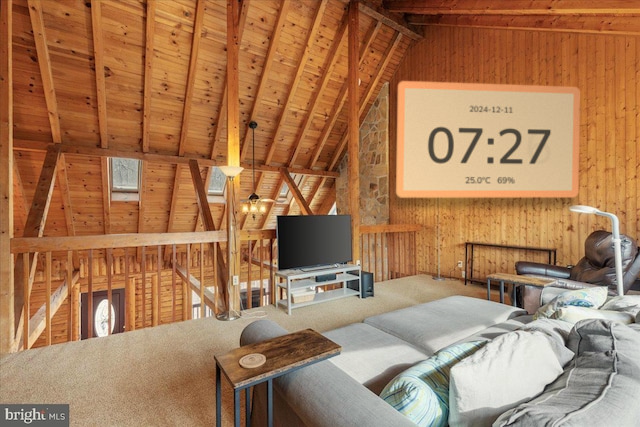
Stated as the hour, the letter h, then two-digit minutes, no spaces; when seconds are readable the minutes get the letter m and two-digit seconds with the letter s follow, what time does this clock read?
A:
7h27
